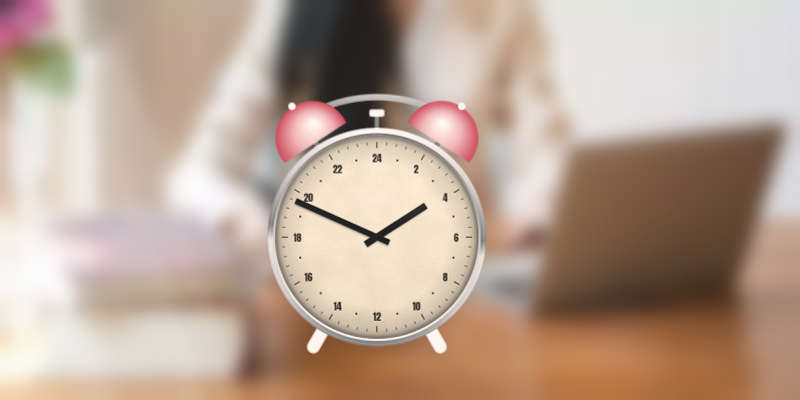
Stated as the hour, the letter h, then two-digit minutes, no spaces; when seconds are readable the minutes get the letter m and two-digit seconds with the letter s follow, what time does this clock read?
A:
3h49
